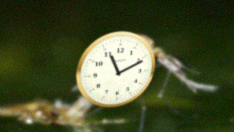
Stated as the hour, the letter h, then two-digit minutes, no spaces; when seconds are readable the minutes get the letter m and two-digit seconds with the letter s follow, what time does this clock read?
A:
11h11
